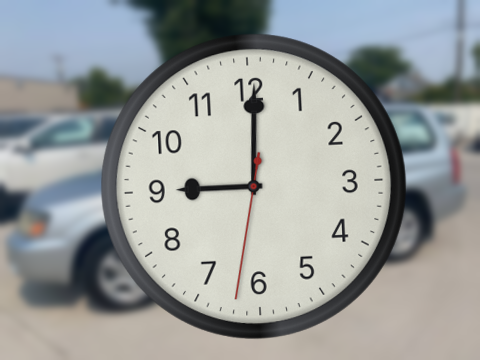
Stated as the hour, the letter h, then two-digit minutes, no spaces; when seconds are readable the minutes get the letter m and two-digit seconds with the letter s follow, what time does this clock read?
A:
9h00m32s
